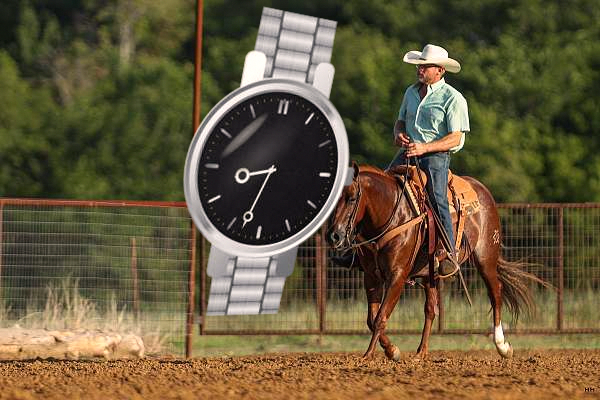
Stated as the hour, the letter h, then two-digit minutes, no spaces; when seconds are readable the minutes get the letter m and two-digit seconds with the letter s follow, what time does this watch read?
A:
8h33
